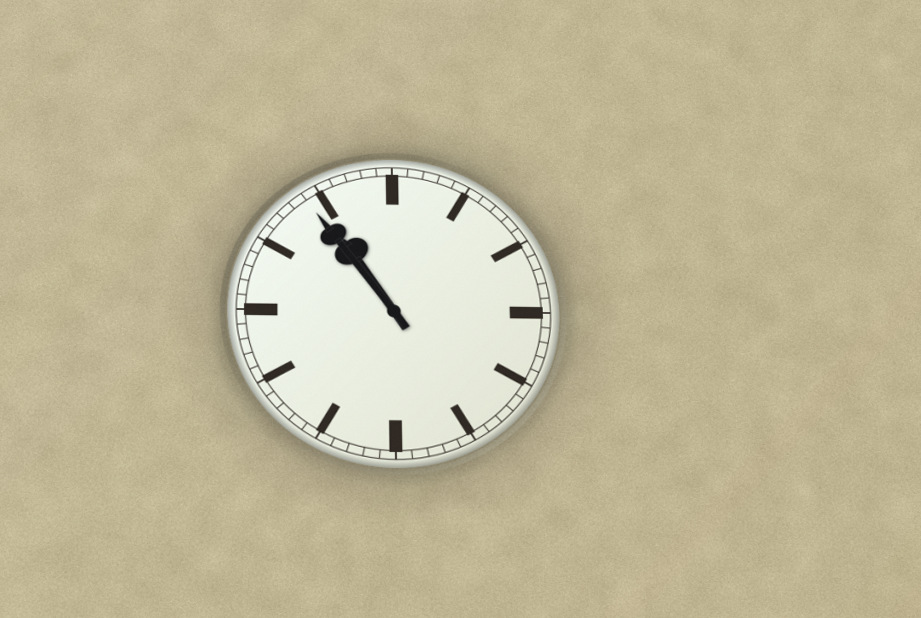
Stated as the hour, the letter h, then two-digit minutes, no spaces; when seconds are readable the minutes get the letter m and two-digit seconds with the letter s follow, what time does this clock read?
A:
10h54
